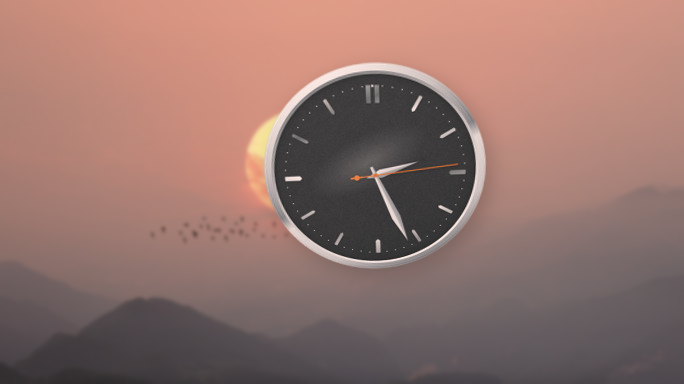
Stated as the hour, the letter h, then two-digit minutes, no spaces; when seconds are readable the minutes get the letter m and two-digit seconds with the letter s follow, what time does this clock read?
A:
2h26m14s
